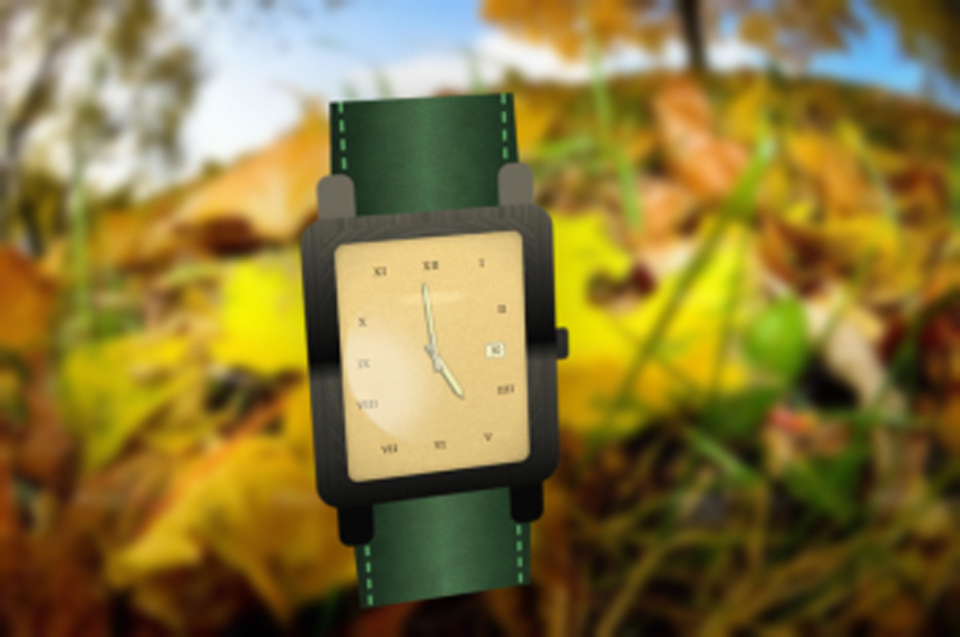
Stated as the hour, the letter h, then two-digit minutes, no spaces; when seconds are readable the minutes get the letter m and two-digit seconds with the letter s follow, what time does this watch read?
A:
4h59
